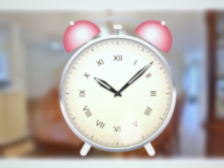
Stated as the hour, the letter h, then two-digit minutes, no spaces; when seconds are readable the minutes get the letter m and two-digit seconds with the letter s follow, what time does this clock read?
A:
10h08
